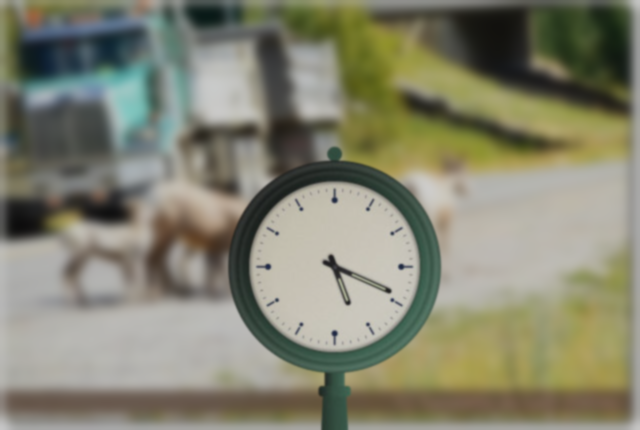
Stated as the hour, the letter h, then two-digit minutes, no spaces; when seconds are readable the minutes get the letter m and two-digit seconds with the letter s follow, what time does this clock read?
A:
5h19
